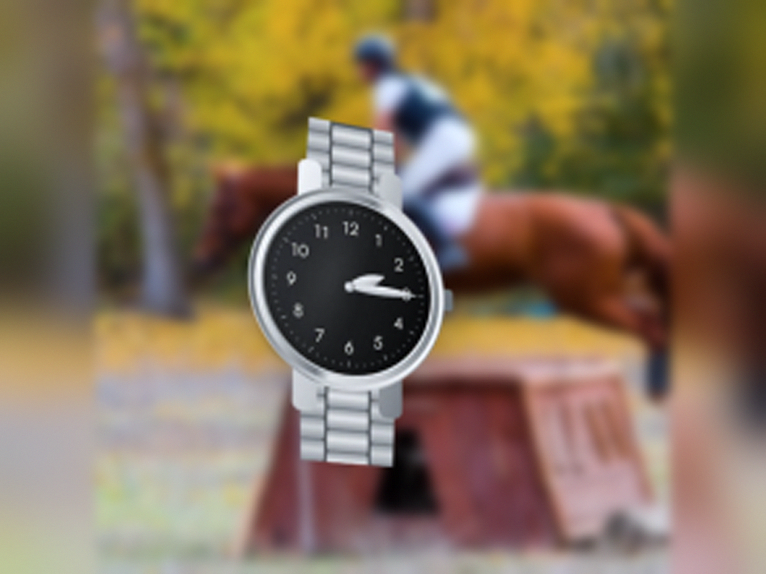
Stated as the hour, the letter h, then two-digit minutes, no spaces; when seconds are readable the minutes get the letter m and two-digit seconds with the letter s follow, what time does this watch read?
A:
2h15
